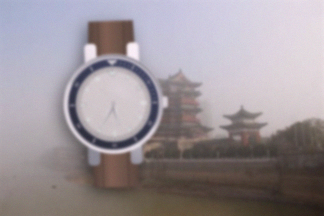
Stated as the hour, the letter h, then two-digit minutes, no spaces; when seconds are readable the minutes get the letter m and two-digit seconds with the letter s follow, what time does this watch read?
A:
5h35
